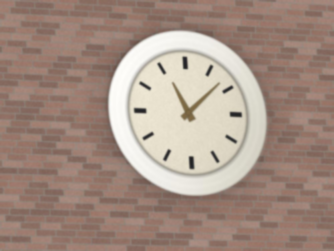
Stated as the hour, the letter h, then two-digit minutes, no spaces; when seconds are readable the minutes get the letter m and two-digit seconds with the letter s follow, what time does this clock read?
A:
11h08
